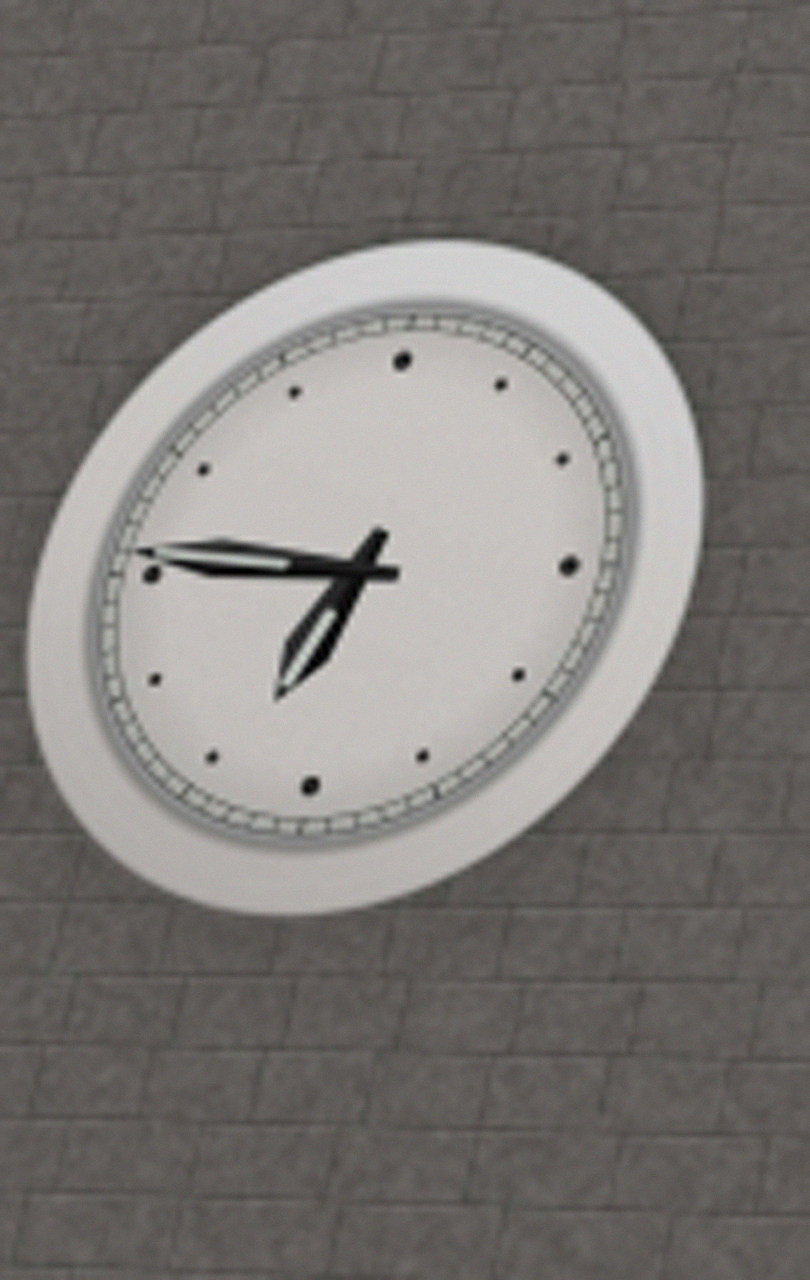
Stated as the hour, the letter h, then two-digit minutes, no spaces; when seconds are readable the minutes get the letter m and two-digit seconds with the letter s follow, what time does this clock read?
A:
6h46
